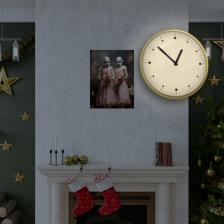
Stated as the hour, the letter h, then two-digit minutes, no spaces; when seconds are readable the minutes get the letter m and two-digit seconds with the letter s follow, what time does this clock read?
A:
12h52
